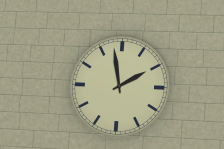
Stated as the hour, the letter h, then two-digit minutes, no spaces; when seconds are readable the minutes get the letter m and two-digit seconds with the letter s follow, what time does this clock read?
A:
1h58
